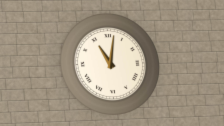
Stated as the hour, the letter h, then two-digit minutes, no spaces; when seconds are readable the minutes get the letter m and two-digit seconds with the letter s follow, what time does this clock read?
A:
11h02
